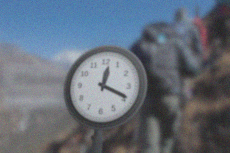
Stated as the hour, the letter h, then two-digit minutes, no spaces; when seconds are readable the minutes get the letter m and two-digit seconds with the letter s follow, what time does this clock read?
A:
12h19
